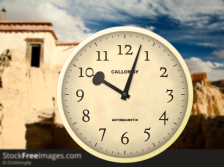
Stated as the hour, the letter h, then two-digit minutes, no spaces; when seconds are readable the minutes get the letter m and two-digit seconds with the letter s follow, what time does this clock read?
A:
10h03
